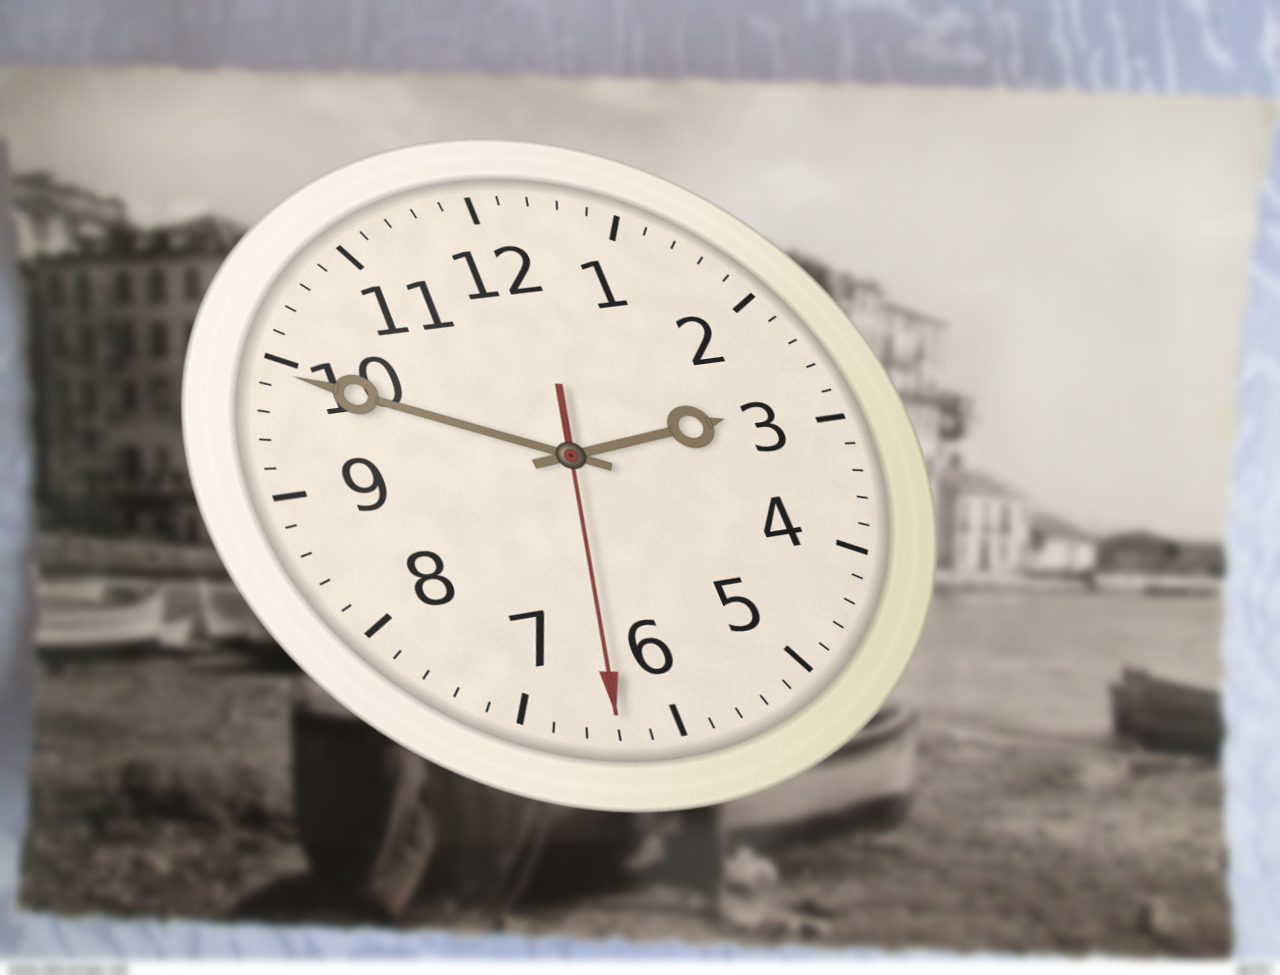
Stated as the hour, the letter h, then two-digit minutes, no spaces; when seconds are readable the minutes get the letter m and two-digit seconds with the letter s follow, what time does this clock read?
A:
2h49m32s
